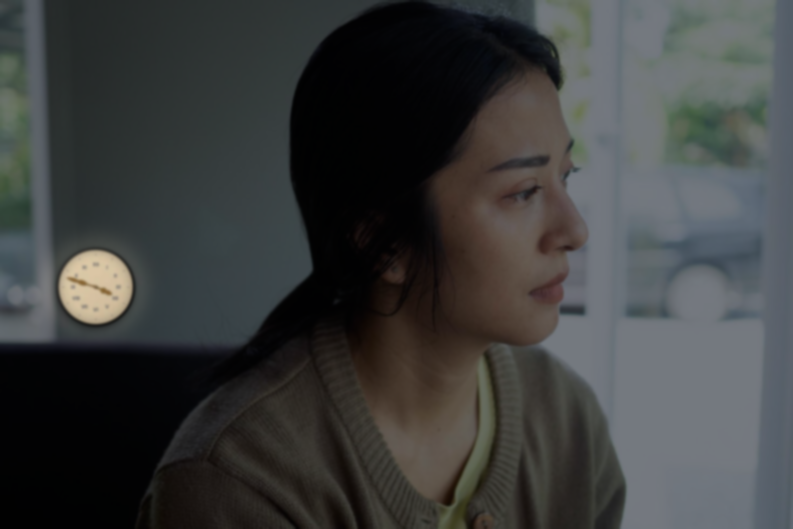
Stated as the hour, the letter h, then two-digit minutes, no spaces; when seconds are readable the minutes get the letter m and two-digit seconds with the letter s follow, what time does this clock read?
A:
3h48
